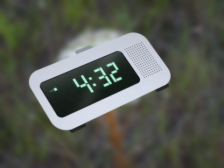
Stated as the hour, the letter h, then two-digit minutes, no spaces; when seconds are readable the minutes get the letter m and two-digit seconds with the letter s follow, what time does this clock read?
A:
4h32
